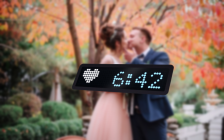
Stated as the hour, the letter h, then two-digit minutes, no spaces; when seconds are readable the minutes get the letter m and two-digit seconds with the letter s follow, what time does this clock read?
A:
6h42
